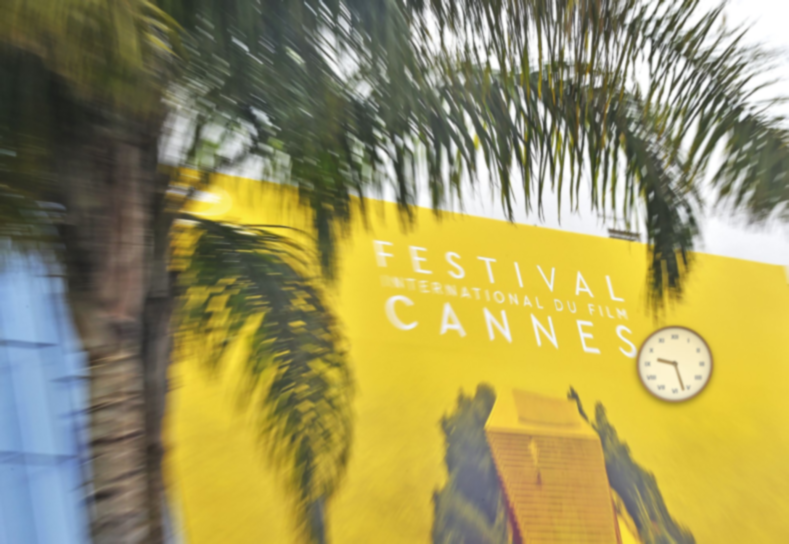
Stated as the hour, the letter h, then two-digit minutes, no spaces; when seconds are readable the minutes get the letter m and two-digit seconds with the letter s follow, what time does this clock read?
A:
9h27
